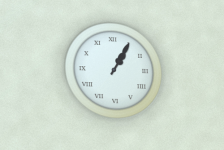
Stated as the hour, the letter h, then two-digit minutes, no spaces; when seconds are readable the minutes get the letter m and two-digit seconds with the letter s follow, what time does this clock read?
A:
1h05
